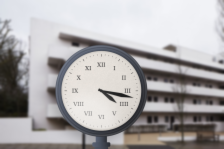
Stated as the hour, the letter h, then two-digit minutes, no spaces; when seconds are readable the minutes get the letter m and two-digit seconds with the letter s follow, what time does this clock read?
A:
4h17
